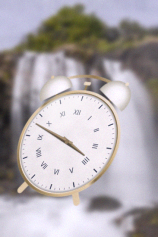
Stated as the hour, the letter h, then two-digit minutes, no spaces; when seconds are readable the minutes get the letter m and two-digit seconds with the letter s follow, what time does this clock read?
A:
3h48
